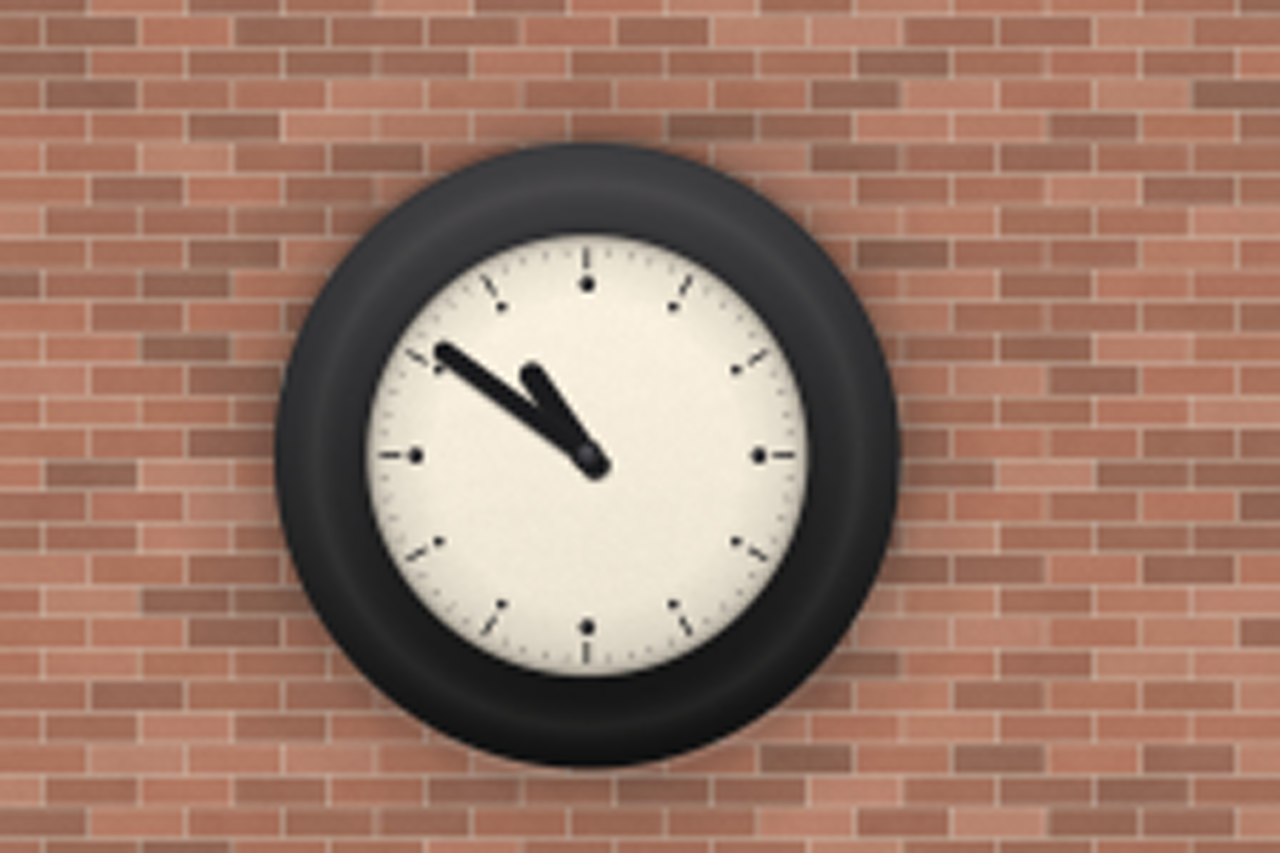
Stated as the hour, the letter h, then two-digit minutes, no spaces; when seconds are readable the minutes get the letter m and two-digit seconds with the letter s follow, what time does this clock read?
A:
10h51
